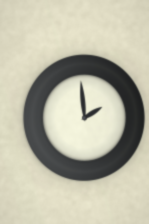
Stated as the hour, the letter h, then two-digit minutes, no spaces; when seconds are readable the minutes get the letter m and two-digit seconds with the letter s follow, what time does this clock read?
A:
1h59
